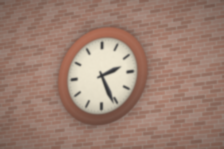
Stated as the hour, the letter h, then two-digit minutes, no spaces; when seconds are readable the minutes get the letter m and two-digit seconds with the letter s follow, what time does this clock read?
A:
2h26
